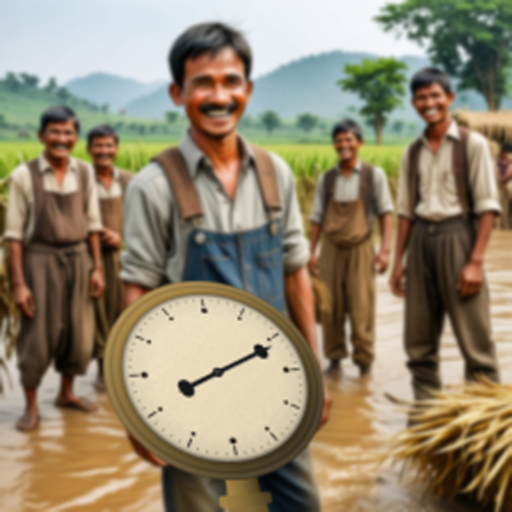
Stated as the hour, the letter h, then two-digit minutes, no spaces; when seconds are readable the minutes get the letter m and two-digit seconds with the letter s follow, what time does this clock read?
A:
8h11
